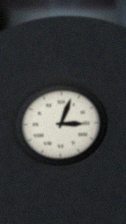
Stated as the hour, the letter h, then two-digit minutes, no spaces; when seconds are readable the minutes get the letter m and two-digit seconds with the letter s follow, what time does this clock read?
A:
3h03
